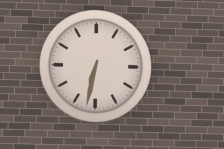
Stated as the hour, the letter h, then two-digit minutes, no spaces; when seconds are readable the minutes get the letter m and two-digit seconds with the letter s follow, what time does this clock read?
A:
6h32
